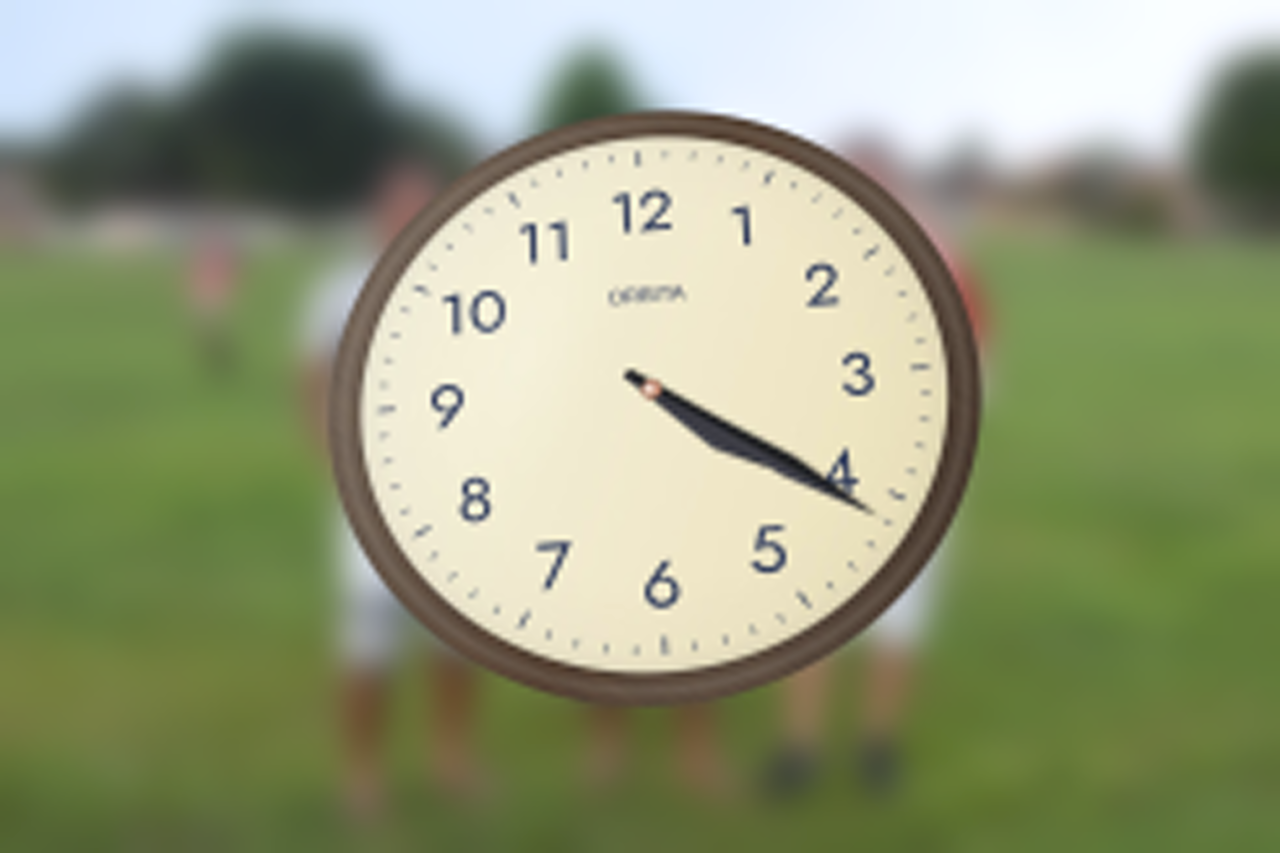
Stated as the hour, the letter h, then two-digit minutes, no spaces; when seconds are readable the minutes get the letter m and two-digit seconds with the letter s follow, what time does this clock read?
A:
4h21
